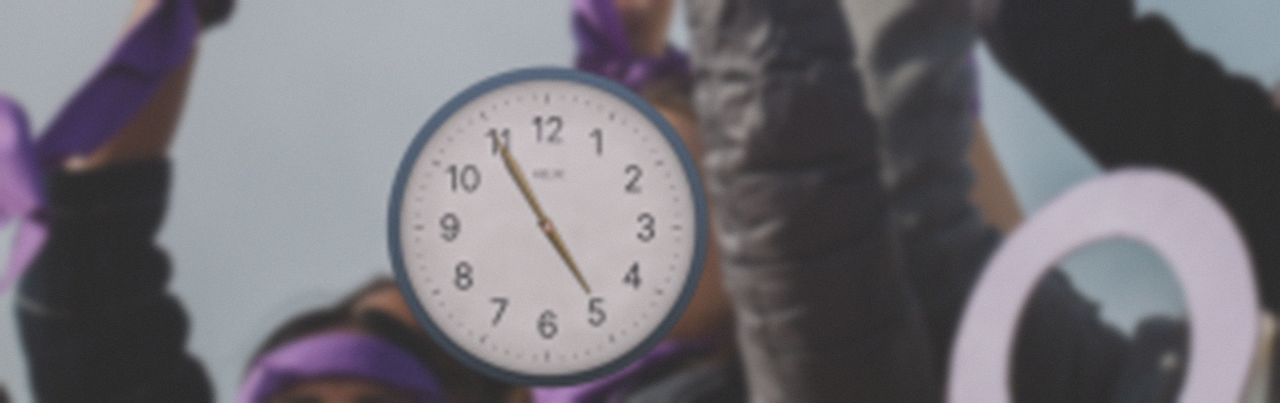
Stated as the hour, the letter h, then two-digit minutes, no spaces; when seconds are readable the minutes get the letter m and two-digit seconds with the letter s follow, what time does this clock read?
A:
4h55
